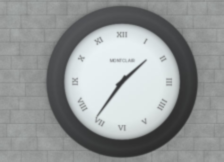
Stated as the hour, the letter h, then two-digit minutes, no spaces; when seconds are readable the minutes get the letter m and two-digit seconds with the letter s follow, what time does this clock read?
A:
1h36
